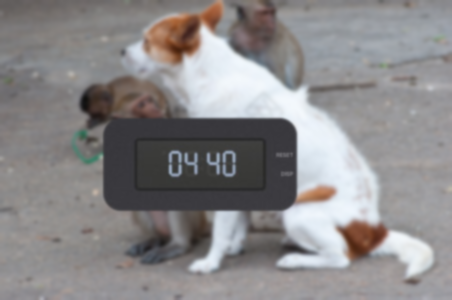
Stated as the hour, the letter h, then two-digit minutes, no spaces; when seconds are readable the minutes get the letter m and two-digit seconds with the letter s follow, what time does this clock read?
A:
4h40
